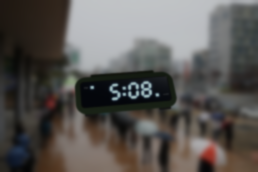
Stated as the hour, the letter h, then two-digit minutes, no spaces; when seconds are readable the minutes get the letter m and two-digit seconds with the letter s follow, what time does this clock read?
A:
5h08
